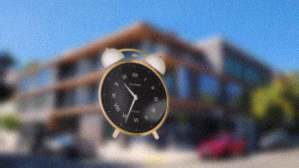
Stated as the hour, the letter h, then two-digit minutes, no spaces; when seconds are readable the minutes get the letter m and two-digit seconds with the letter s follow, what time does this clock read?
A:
10h34
